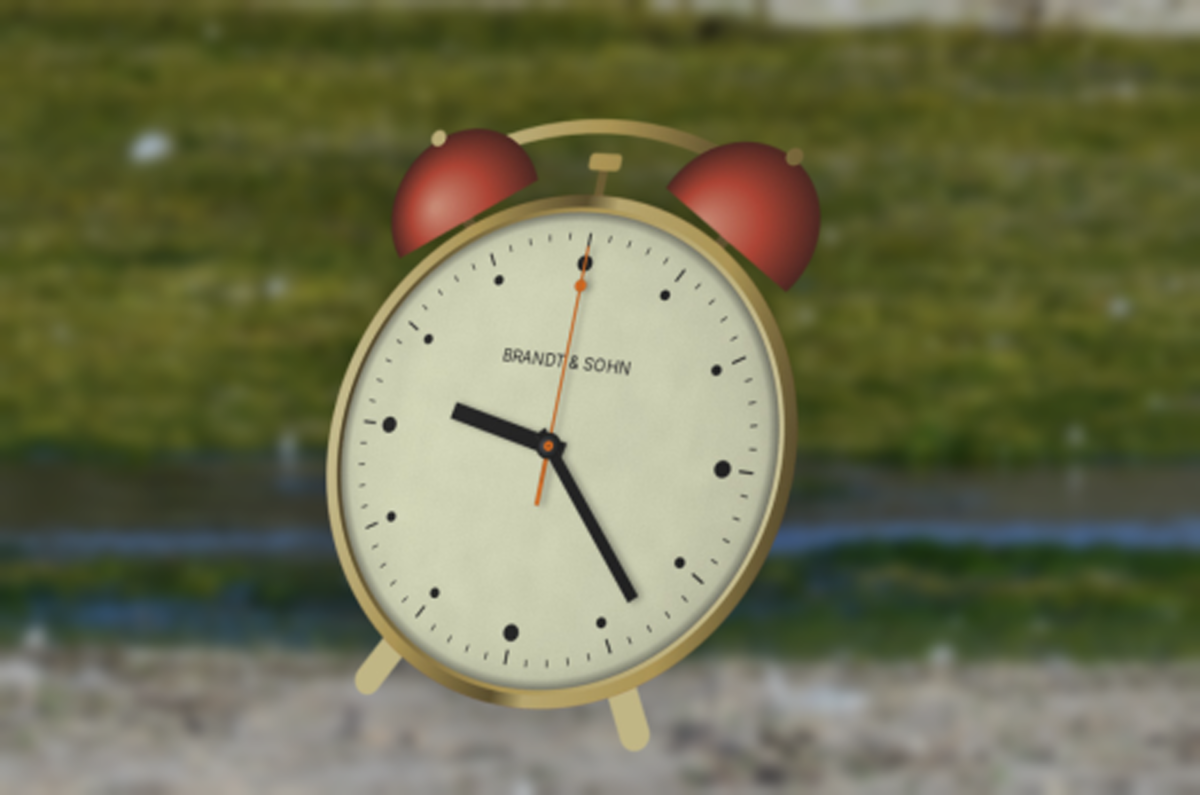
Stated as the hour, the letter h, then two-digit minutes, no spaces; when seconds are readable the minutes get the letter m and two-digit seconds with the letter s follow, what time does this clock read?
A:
9h23m00s
